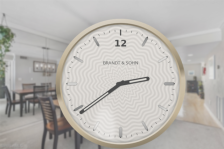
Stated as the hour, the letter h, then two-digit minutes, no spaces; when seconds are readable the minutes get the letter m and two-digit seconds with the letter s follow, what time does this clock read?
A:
2h39
